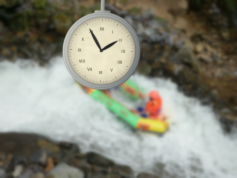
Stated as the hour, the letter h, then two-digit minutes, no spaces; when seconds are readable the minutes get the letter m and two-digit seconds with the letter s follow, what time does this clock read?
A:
1h55
